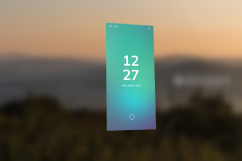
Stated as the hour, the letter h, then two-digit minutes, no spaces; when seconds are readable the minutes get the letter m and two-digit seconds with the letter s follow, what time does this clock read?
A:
12h27
